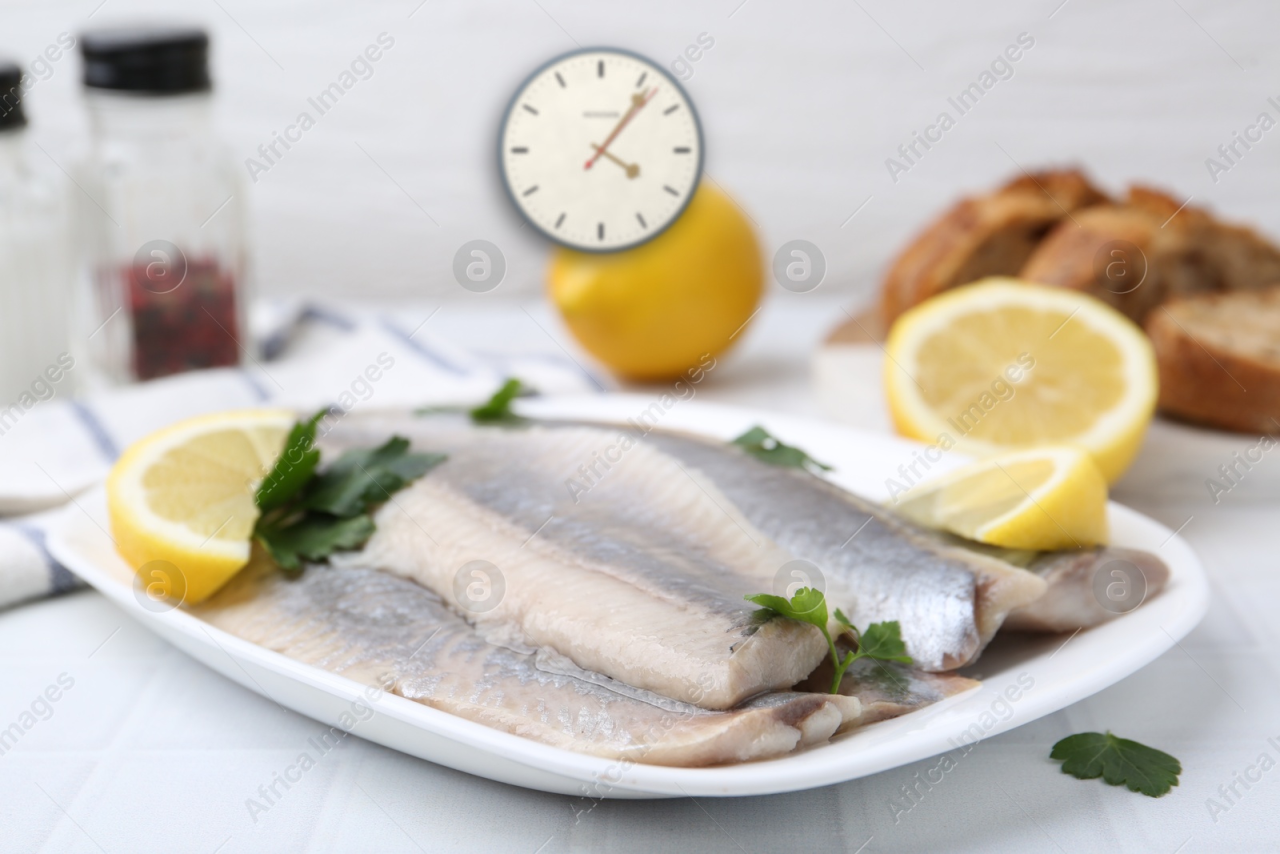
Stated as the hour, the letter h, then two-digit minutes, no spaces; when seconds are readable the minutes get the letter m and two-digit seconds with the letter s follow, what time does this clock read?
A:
4h06m07s
